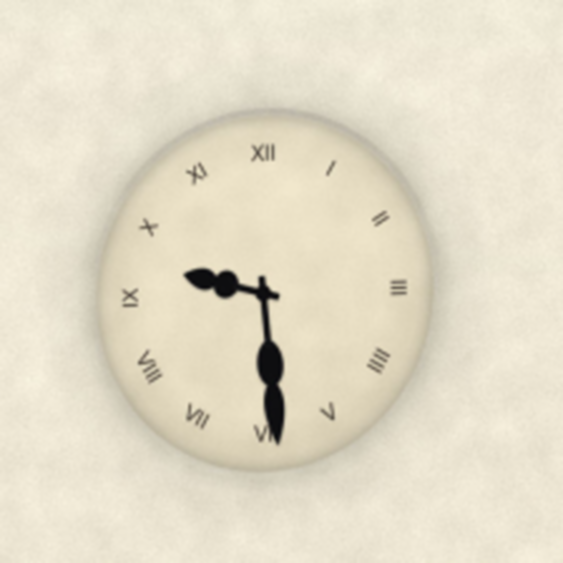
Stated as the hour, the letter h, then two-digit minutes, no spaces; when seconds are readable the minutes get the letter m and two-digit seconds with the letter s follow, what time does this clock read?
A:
9h29
